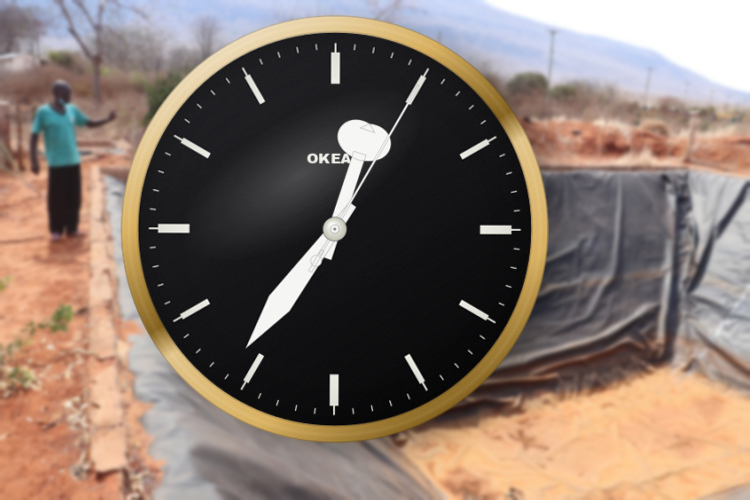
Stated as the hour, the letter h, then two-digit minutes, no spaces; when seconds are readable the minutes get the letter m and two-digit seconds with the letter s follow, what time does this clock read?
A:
12h36m05s
